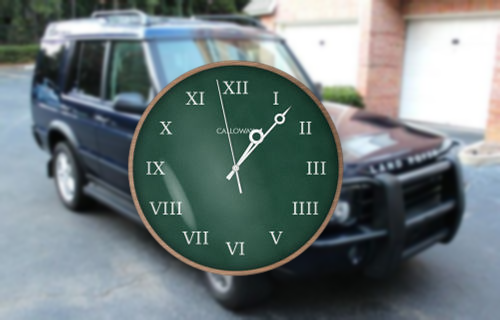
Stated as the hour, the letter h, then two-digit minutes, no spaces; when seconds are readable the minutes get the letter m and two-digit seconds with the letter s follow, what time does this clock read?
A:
1h06m58s
